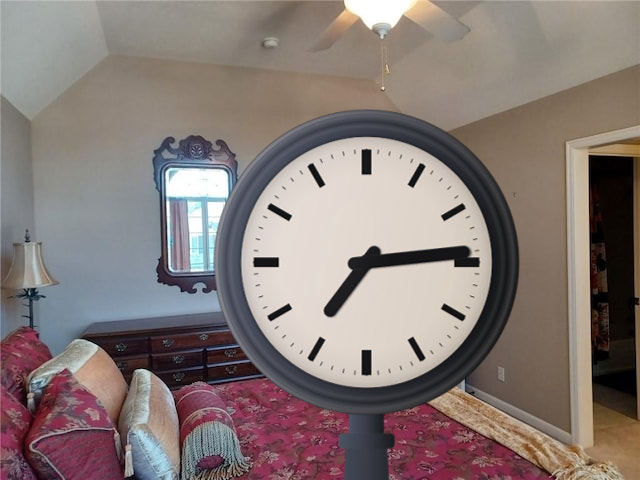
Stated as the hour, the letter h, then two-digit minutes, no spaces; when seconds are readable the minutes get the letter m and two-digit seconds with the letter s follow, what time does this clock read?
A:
7h14
